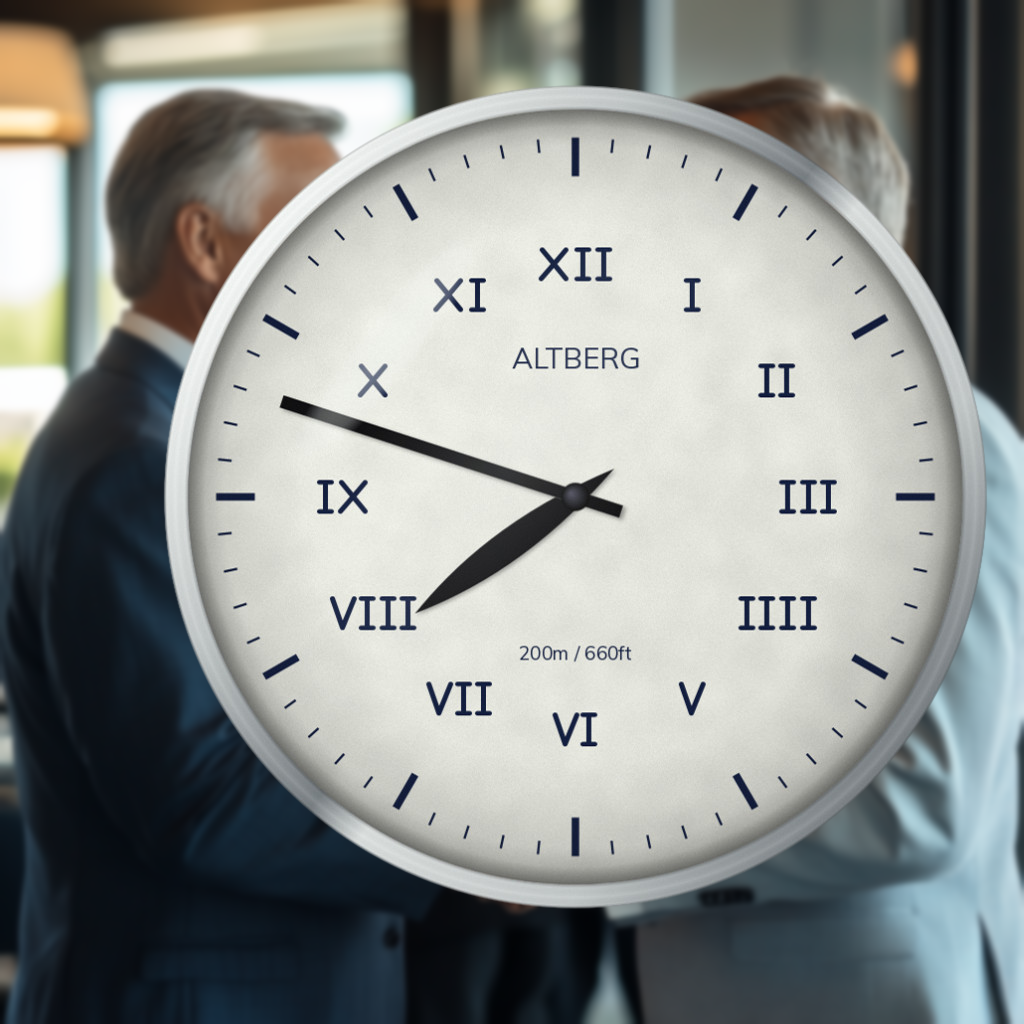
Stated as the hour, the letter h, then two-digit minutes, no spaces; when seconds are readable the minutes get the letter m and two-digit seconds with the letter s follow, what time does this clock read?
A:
7h48
